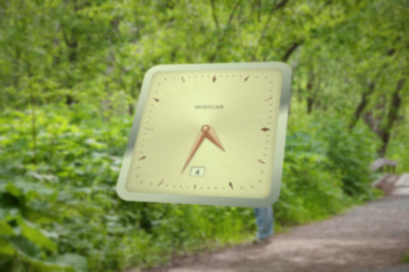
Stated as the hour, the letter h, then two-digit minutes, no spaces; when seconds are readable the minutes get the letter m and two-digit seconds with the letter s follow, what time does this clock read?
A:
4h33
